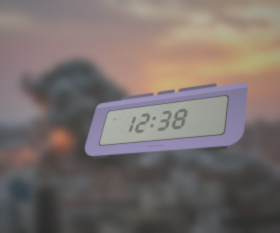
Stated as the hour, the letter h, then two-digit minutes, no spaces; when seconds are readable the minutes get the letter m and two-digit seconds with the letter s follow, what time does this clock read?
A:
12h38
